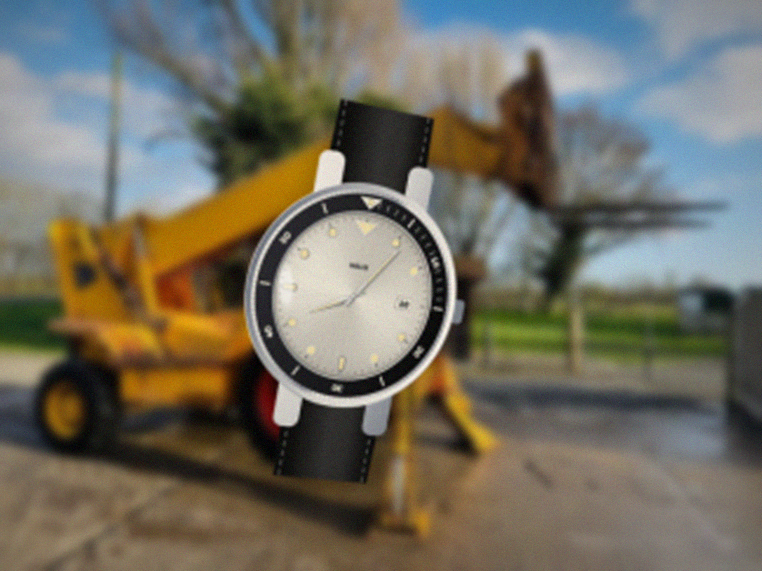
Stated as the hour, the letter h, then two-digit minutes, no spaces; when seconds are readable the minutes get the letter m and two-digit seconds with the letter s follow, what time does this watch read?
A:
8h06
